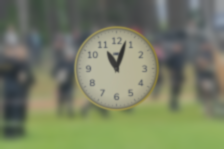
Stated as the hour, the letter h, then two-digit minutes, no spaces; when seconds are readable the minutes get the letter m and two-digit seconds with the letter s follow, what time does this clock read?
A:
11h03
